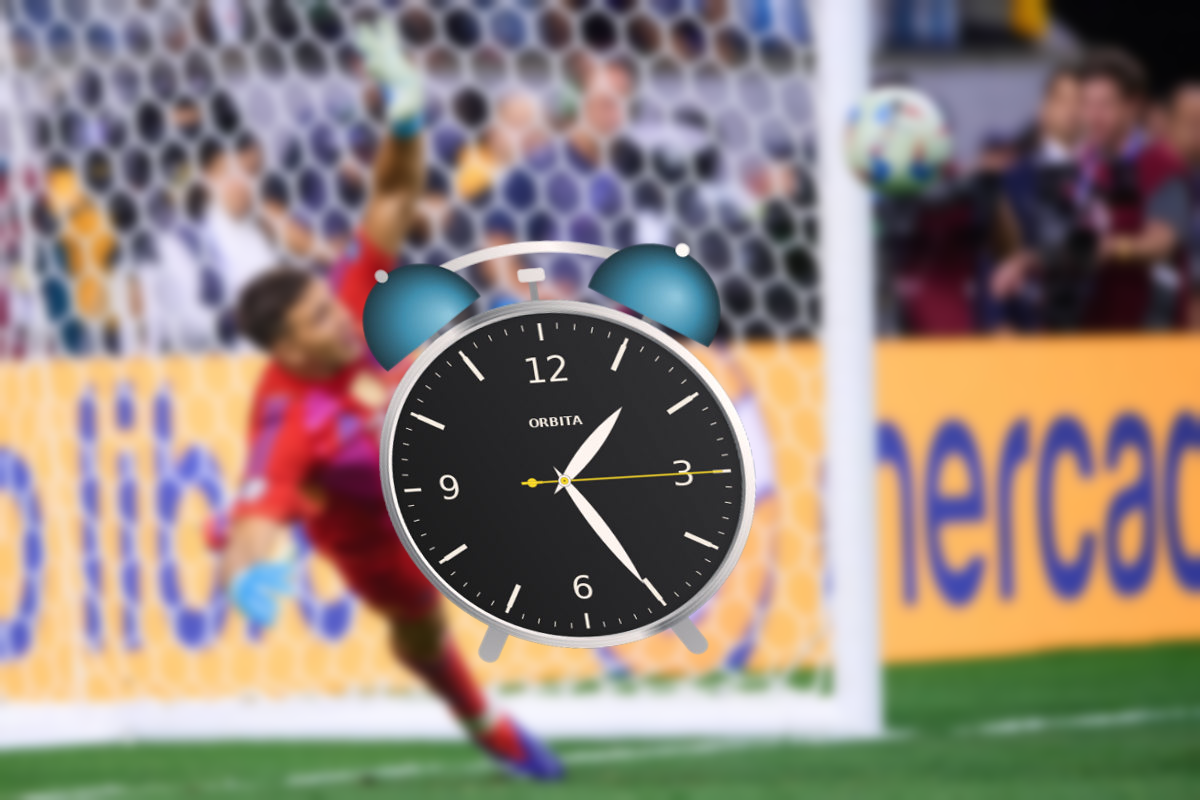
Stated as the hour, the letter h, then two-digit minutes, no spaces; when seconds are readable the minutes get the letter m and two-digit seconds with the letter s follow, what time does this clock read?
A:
1h25m15s
